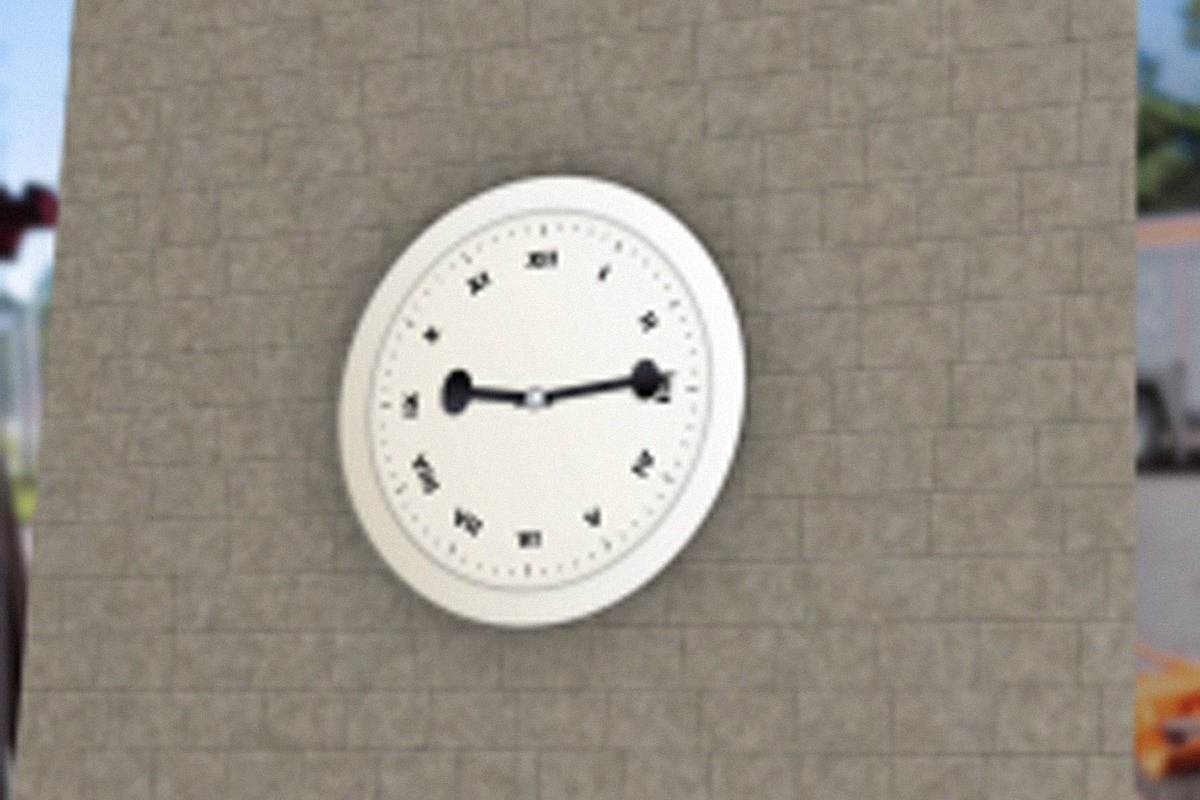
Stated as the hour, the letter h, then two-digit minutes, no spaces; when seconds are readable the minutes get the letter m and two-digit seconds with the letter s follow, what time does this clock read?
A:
9h14
